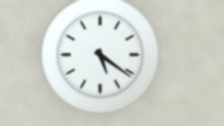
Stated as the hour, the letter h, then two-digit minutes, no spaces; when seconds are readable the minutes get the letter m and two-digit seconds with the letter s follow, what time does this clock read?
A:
5h21
